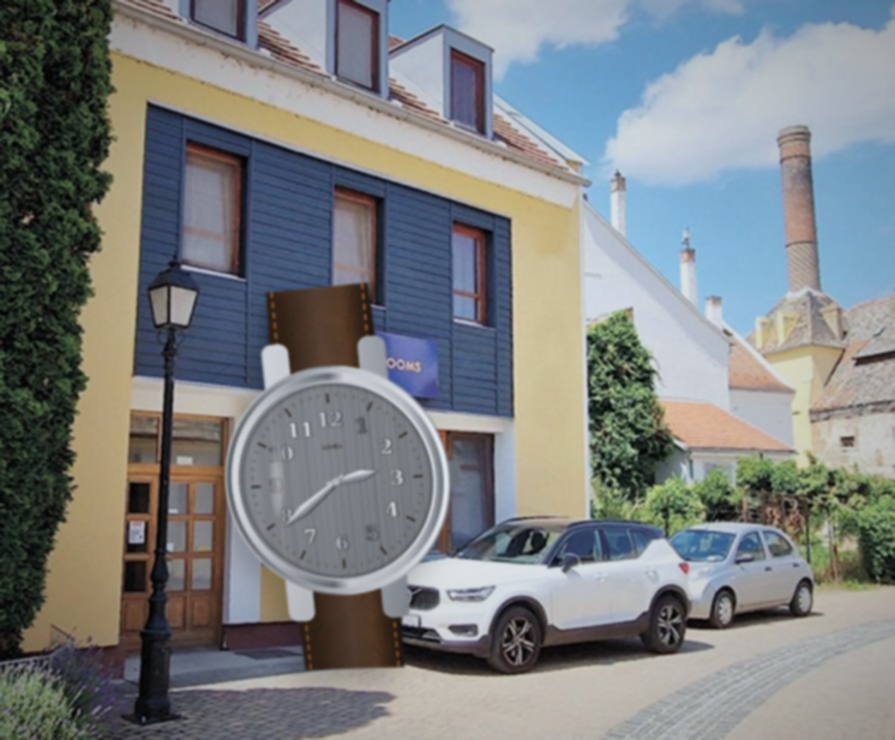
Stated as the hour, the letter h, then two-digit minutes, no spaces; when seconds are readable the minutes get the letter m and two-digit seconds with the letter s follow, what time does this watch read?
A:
2h39
